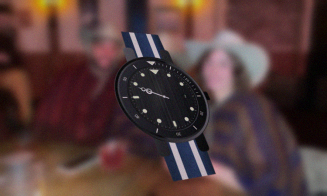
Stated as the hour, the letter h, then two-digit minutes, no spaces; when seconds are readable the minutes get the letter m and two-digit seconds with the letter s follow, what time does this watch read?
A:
9h49
